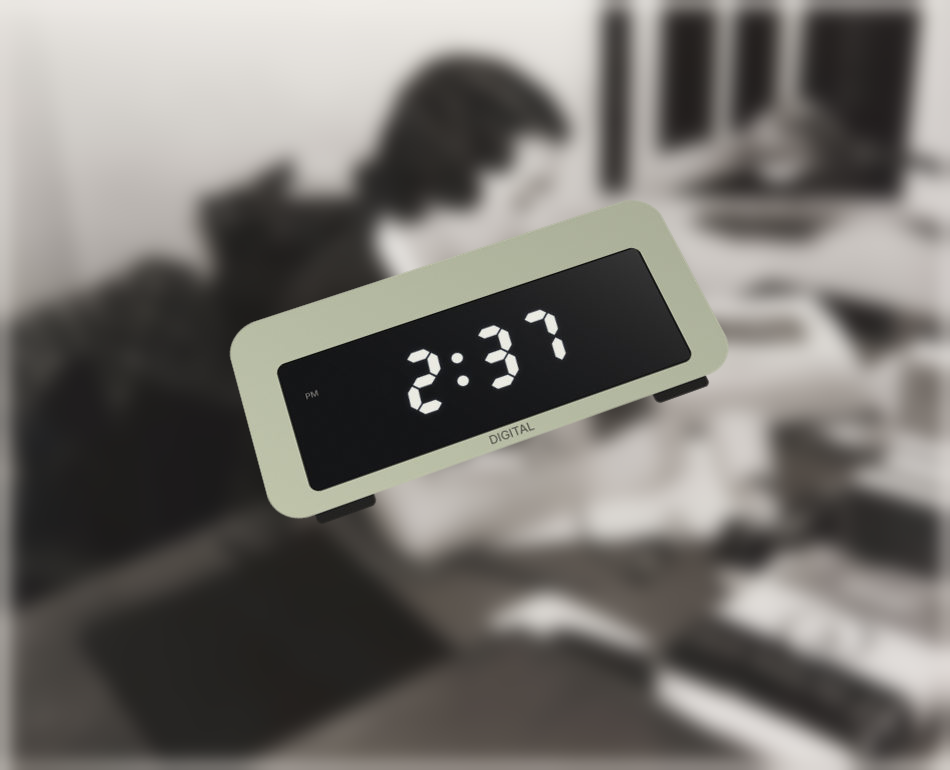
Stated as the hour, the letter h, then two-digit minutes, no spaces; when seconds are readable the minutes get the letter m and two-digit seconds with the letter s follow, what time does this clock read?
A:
2h37
